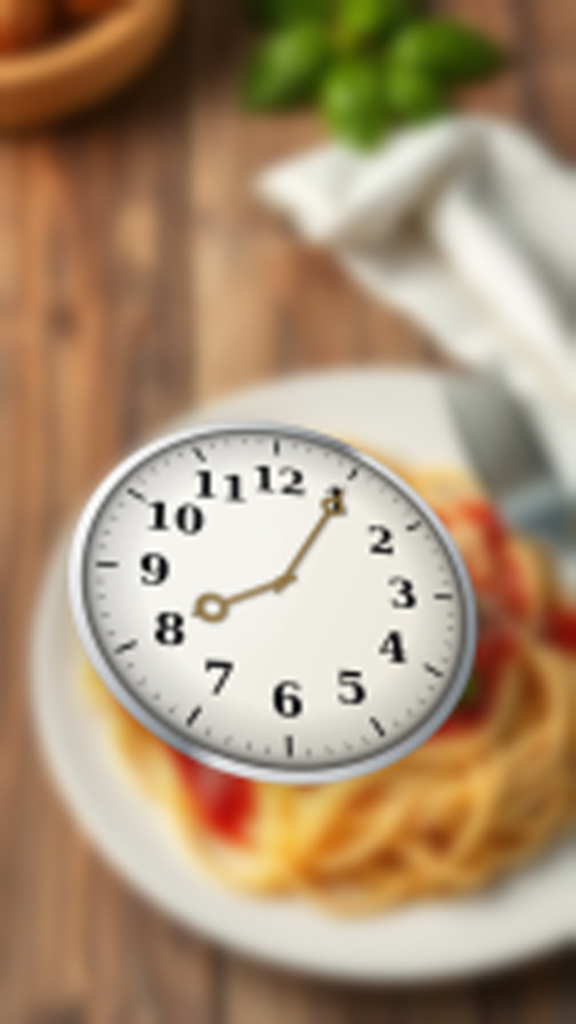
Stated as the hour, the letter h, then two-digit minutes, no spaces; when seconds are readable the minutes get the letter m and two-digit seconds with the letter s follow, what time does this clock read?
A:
8h05
